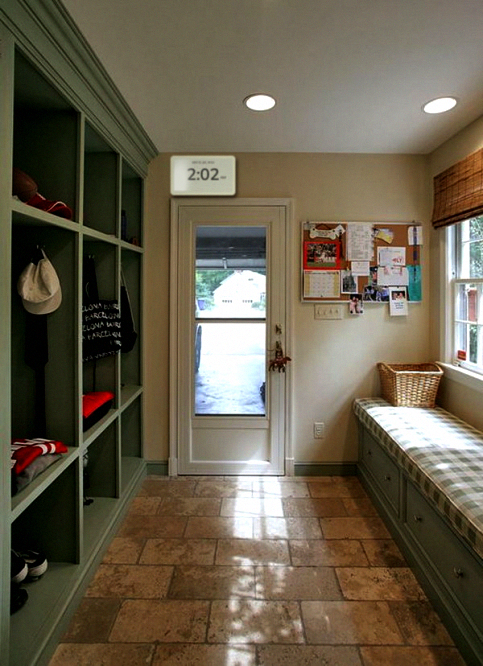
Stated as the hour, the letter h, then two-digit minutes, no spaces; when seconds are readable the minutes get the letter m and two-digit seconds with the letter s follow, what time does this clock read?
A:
2h02
